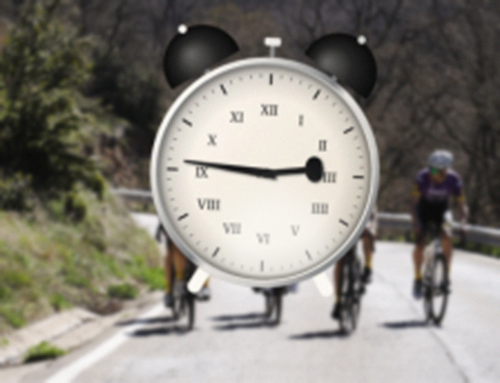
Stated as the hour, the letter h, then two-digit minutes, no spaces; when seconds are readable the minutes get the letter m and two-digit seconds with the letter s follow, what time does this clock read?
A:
2h46
